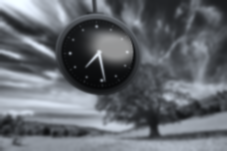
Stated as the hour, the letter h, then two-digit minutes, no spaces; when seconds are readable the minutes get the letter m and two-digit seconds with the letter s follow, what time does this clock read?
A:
7h29
